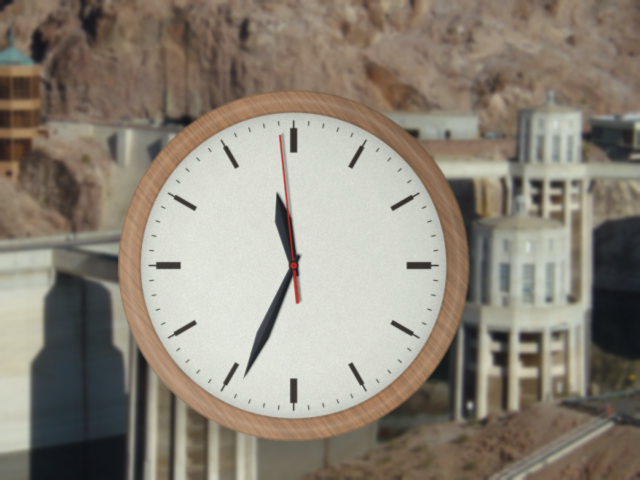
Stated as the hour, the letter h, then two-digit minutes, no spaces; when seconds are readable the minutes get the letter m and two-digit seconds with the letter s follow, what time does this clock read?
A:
11h33m59s
